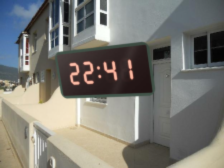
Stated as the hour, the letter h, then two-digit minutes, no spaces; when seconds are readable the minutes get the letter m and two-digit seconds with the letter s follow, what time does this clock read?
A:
22h41
